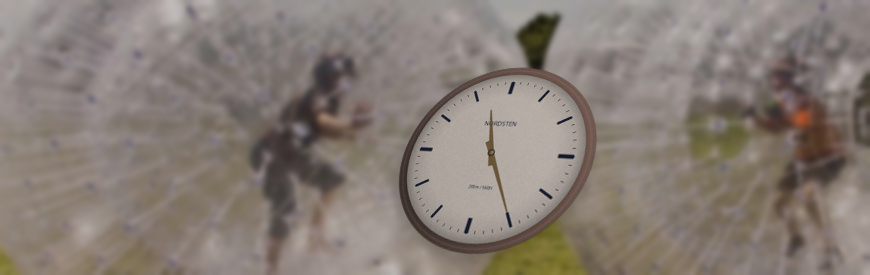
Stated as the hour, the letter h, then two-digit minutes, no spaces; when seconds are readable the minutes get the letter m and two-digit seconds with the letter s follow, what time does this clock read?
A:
11h25
